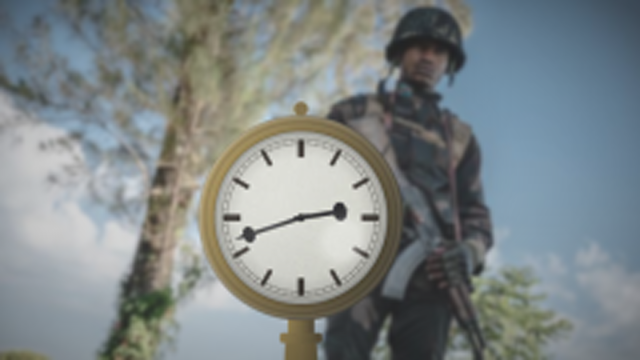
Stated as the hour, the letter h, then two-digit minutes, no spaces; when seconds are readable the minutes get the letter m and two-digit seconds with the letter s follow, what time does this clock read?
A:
2h42
